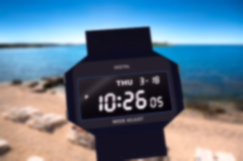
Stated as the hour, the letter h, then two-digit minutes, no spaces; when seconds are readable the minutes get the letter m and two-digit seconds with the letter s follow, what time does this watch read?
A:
10h26
